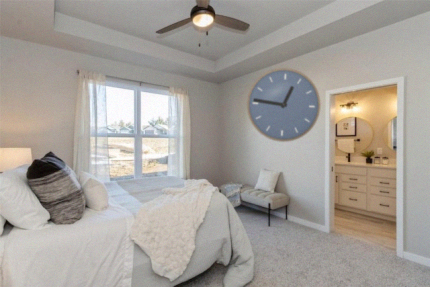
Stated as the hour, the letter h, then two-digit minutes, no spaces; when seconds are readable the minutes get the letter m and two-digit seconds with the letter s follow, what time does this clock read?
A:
12h46
